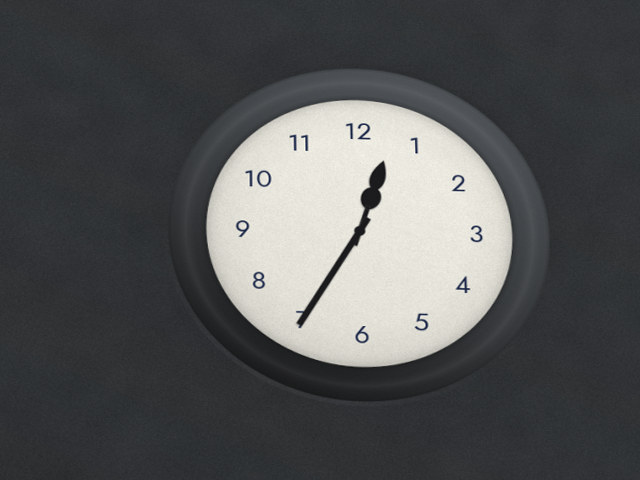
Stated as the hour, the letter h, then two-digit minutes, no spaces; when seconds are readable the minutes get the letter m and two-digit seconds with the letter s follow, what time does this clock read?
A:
12h35
